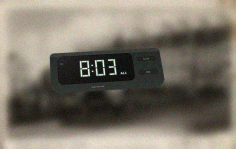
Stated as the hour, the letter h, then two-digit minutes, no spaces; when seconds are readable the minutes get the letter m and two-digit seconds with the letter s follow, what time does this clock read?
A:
8h03
